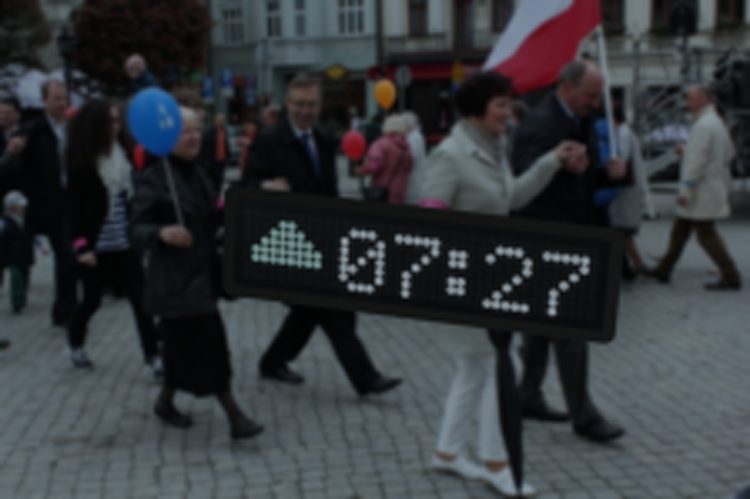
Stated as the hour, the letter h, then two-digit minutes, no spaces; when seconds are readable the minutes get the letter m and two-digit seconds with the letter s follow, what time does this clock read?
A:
7h27
